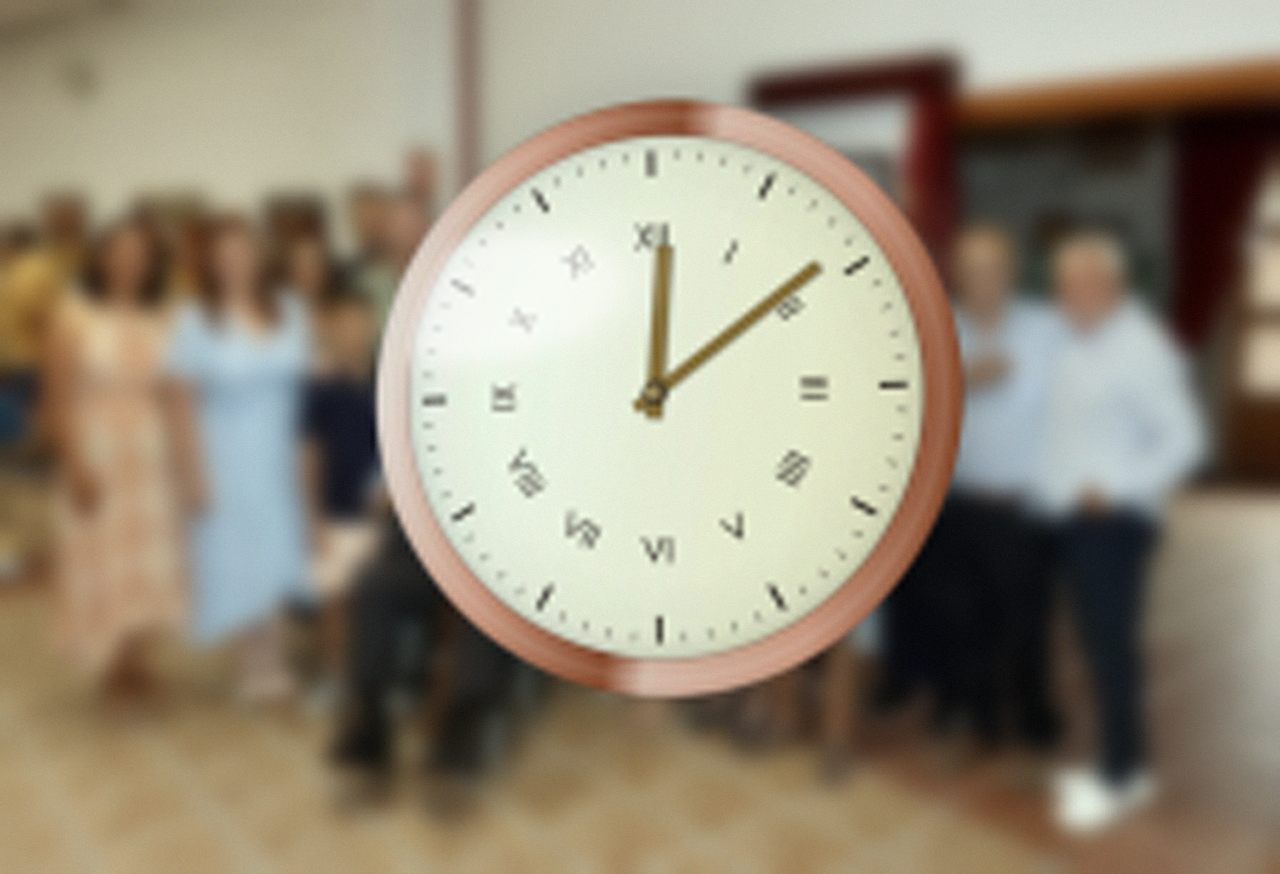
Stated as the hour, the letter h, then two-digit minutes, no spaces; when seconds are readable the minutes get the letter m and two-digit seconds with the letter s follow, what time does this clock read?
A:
12h09
